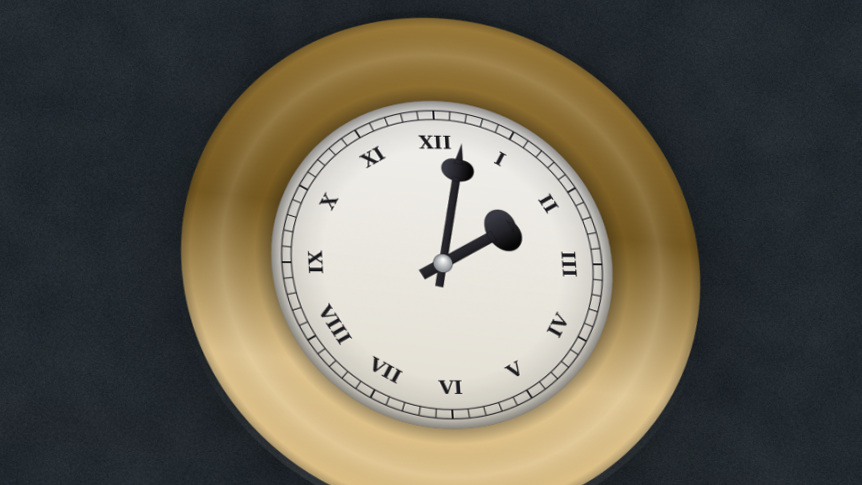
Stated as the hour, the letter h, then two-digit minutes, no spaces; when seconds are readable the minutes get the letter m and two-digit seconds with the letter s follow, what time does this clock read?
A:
2h02
